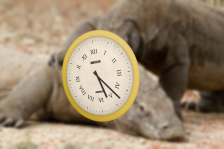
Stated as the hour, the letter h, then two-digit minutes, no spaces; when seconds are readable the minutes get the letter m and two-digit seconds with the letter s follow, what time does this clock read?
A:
5h23
